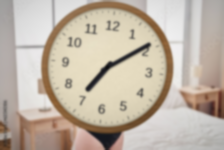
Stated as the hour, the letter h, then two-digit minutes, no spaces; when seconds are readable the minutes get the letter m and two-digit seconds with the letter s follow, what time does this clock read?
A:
7h09
